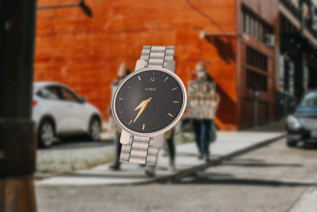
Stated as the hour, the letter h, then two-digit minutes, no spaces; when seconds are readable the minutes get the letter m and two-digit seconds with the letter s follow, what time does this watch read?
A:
7h34
